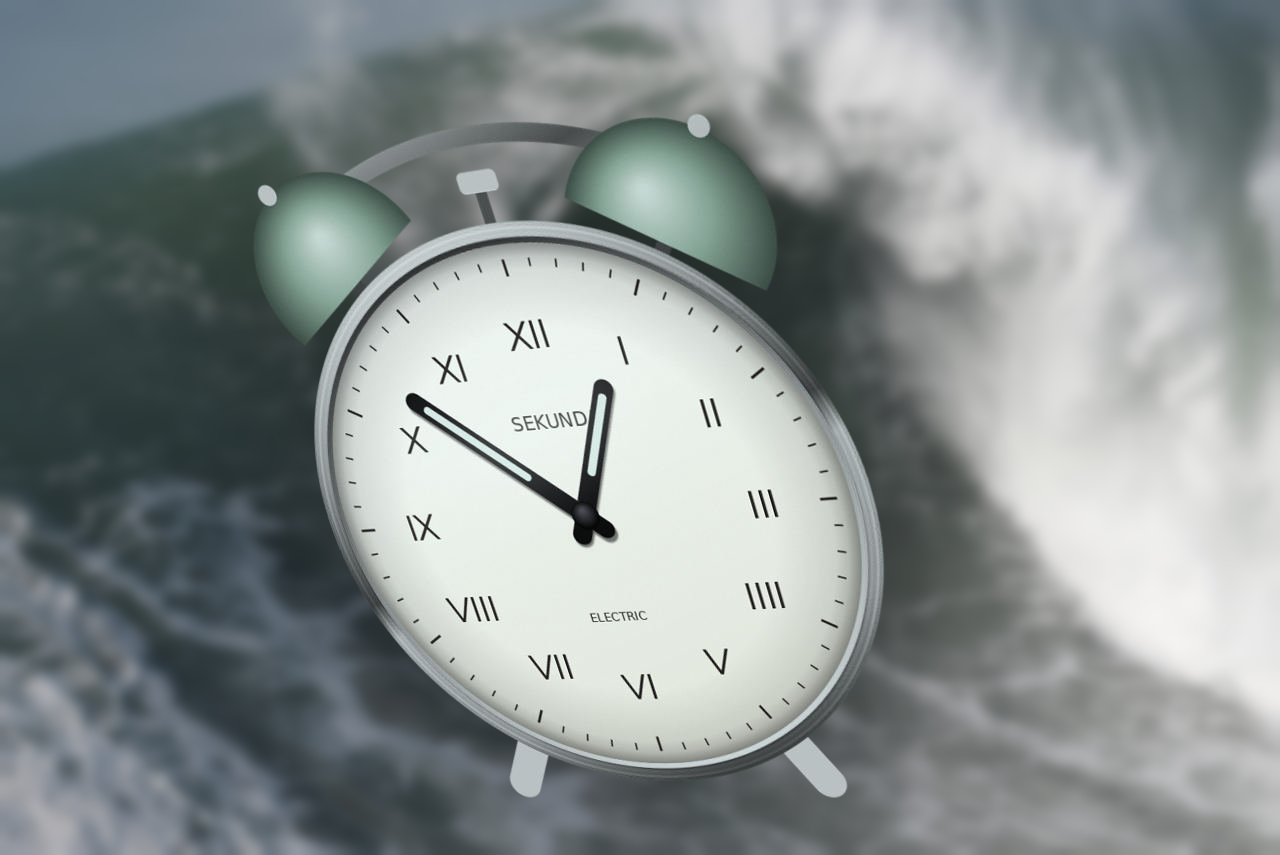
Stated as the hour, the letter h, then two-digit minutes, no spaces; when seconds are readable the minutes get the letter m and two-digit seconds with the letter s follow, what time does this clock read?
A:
12h52
